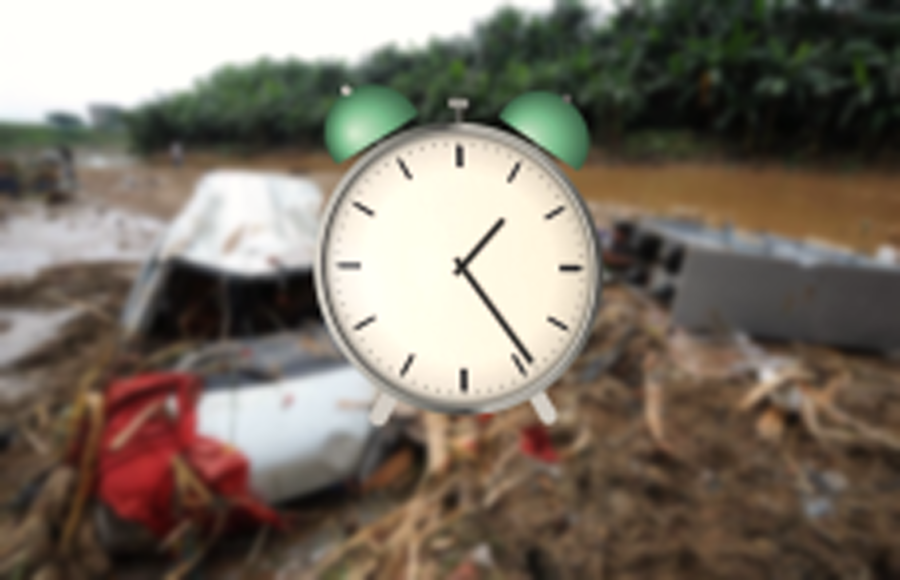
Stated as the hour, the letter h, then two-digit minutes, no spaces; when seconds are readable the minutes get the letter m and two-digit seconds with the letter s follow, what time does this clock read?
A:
1h24
